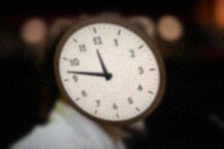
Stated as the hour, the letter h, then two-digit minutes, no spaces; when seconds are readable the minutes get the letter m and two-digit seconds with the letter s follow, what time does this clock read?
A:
11h47
